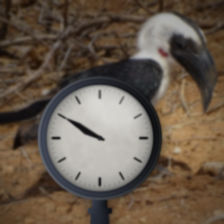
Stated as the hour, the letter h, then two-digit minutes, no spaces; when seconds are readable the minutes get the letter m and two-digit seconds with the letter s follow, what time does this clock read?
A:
9h50
